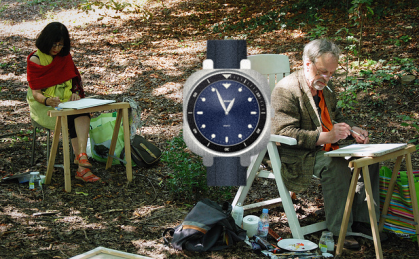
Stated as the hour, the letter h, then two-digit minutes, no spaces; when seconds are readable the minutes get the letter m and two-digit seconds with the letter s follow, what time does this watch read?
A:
12h56
